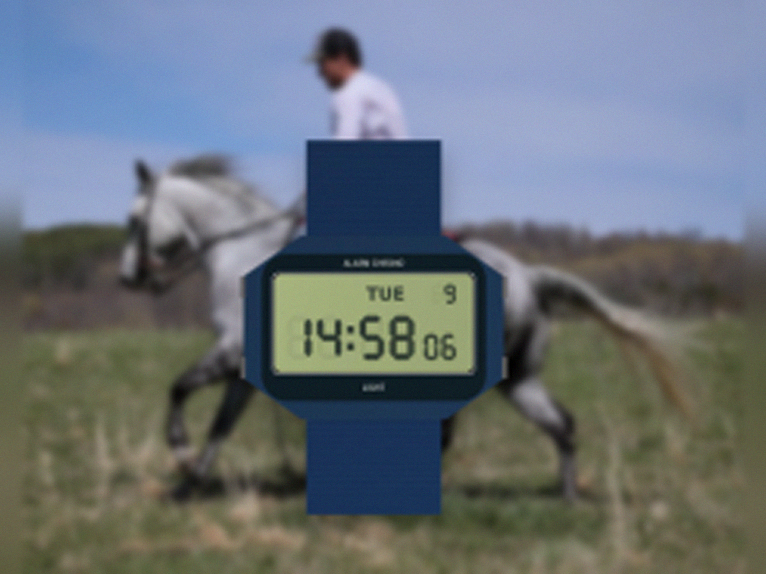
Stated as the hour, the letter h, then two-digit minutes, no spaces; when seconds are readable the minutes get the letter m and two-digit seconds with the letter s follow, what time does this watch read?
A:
14h58m06s
